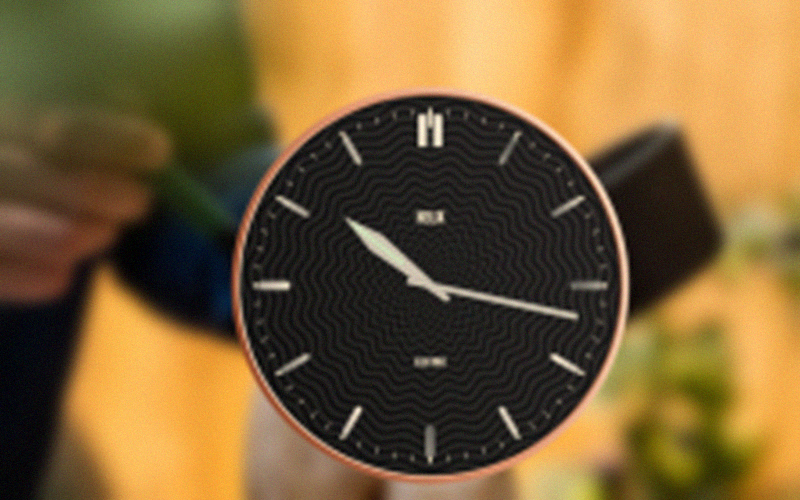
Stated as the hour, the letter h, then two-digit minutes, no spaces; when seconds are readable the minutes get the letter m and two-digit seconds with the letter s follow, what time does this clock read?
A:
10h17
